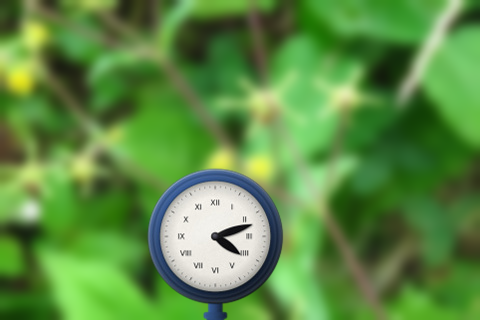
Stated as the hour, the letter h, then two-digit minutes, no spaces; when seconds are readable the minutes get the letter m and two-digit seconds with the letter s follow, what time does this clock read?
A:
4h12
